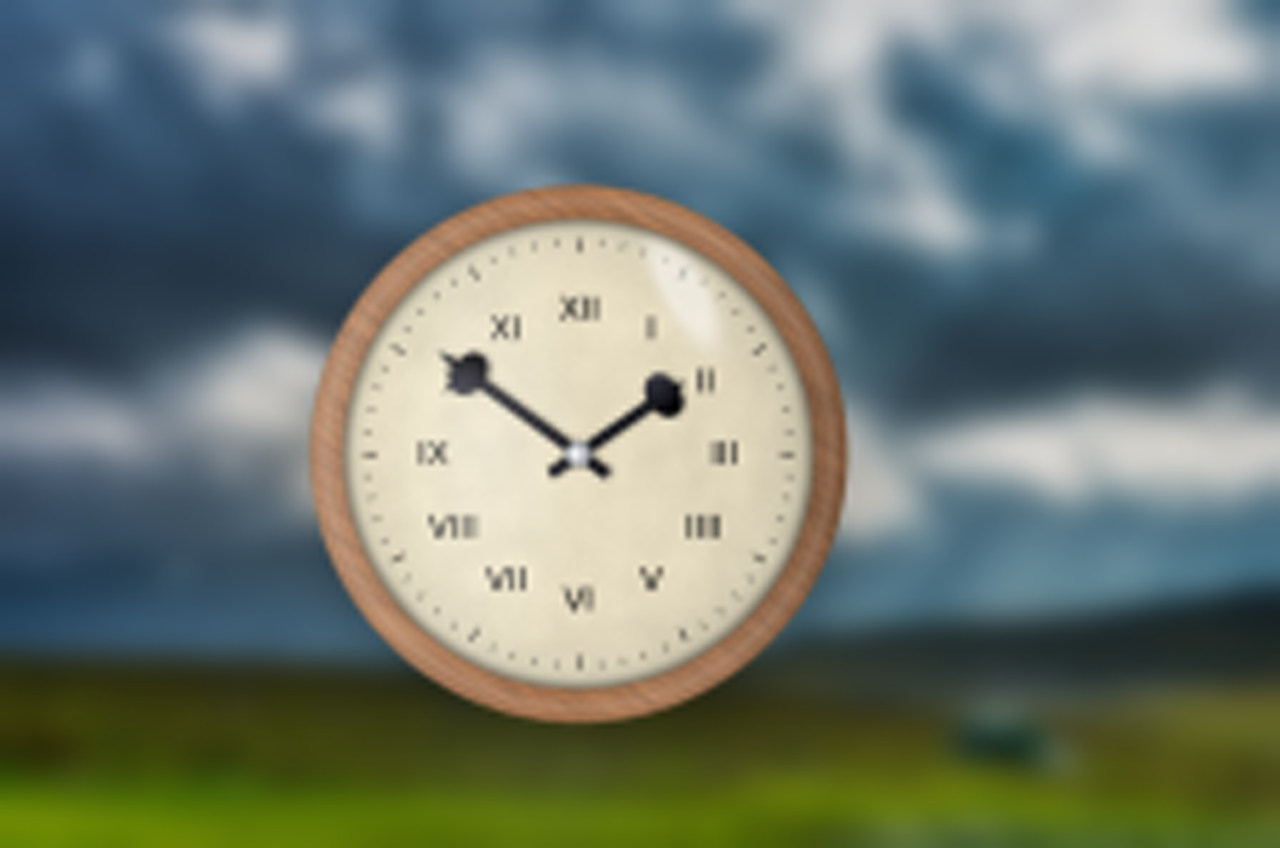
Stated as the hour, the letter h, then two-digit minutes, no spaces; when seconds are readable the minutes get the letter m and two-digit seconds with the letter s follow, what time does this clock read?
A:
1h51
